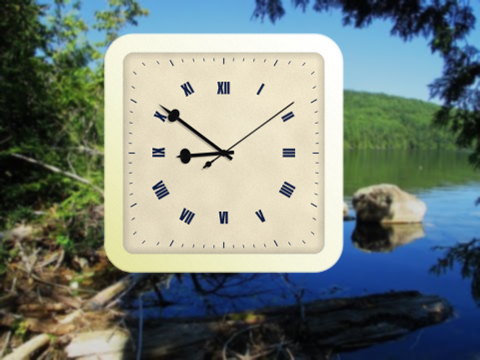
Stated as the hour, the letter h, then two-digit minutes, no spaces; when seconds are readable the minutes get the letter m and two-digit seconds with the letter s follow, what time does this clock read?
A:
8h51m09s
